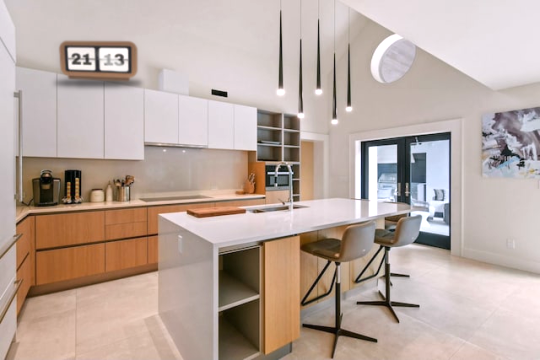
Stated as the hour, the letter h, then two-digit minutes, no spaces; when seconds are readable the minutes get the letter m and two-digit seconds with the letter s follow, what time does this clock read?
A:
21h13
